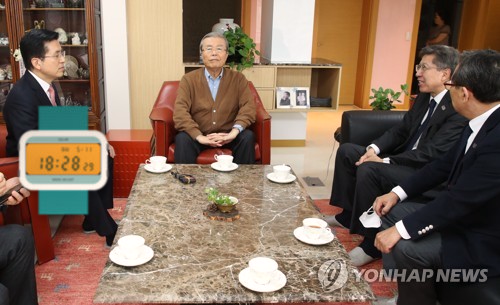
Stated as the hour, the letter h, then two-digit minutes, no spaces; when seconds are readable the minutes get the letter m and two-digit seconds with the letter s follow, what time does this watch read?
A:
18h28
